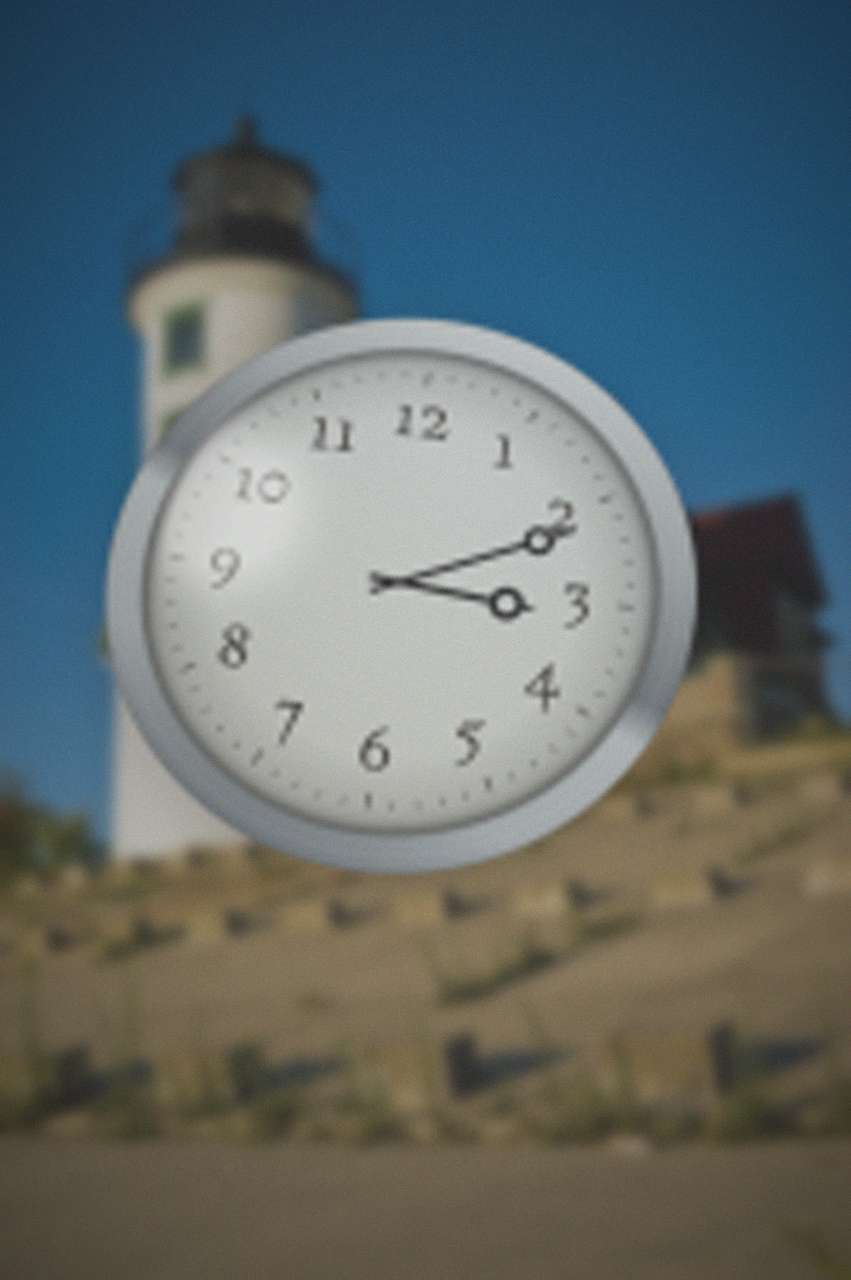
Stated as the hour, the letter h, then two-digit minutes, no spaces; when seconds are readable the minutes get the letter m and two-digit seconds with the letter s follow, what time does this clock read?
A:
3h11
